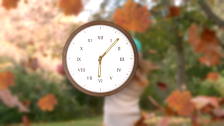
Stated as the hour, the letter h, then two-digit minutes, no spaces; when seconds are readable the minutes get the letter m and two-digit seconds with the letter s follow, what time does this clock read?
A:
6h07
